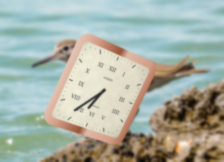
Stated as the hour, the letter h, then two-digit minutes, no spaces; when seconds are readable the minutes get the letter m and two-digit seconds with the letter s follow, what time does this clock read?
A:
6h36
